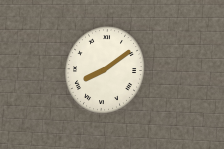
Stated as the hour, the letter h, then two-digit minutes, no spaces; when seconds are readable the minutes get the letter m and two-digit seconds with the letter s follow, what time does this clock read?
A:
8h09
